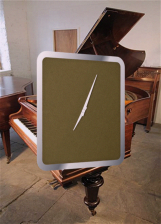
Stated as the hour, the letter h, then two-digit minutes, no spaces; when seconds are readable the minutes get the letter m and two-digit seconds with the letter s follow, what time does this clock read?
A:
7h04
